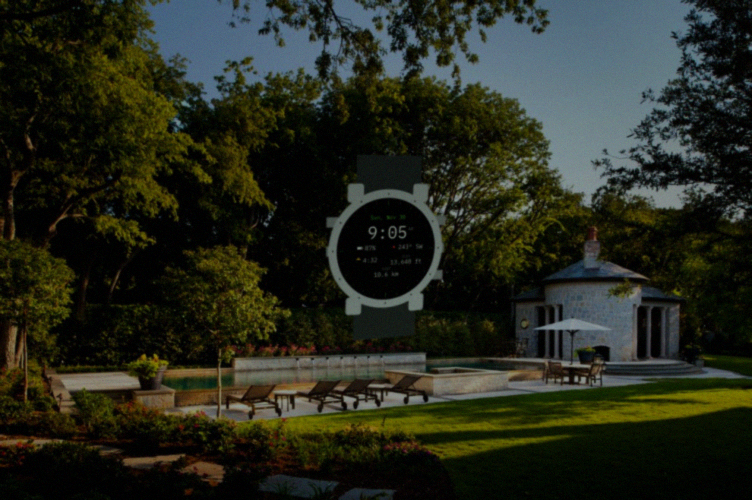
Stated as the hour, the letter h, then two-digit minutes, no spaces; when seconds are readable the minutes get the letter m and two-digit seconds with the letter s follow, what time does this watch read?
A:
9h05
